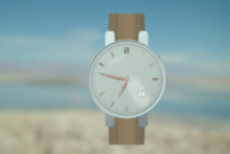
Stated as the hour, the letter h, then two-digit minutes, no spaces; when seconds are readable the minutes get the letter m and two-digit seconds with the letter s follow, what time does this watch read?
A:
6h47
